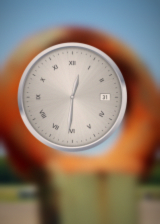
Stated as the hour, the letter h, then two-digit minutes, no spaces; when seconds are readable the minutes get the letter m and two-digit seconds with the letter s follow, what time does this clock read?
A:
12h31
